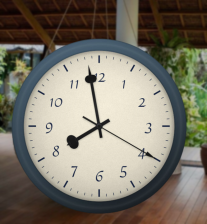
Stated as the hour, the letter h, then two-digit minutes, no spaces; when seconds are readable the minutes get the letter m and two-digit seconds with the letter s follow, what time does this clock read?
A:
7h58m20s
